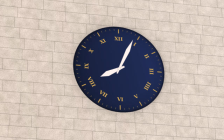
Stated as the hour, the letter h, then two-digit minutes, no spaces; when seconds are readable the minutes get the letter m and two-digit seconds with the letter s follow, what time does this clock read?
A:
8h04
